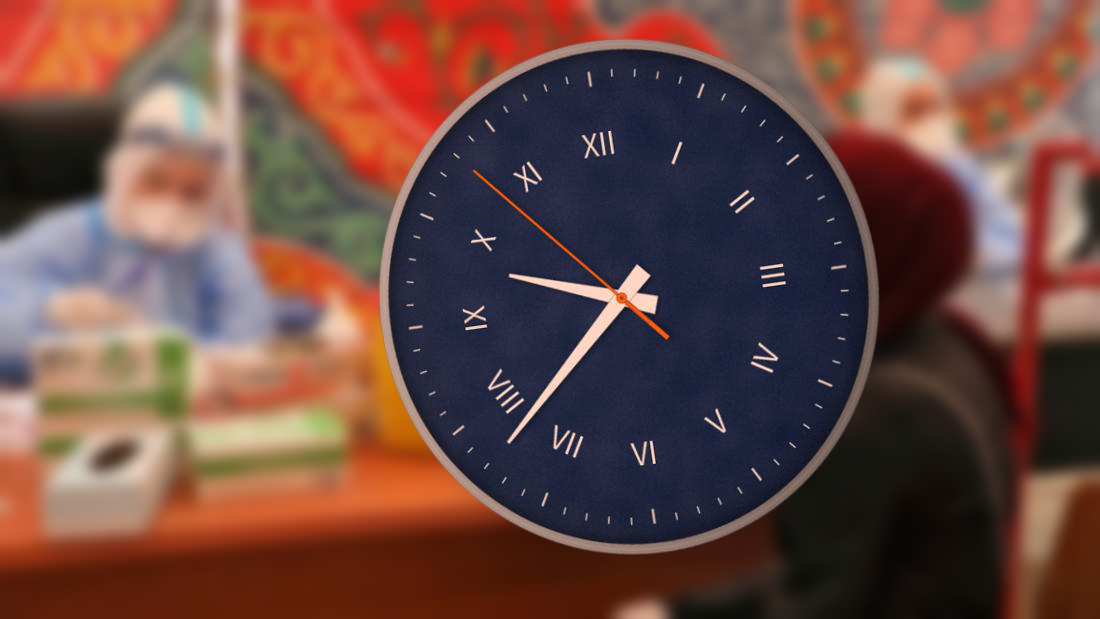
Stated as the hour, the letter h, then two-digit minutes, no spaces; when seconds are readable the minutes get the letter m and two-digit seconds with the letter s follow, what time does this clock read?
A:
9h37m53s
